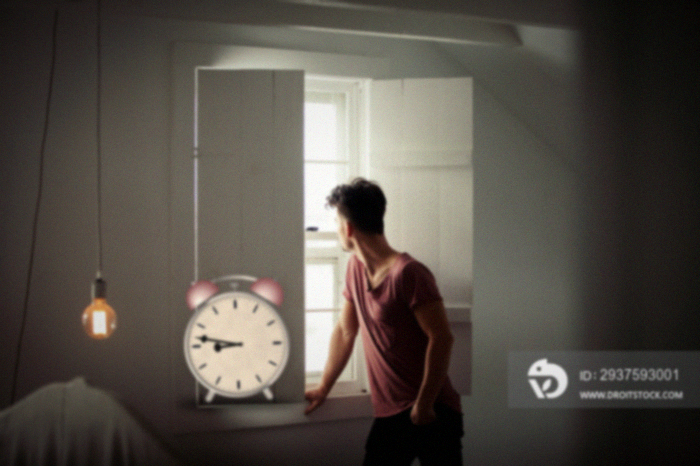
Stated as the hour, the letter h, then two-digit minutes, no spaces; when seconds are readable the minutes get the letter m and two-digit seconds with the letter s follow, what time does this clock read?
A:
8h47
